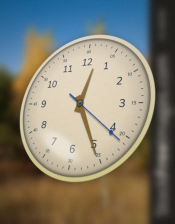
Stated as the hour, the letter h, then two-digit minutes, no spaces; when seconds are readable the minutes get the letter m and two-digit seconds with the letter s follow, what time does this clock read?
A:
12h25m21s
